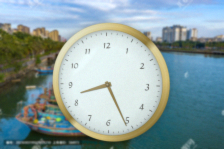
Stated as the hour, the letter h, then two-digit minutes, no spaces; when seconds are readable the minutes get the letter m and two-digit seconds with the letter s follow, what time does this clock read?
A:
8h26
